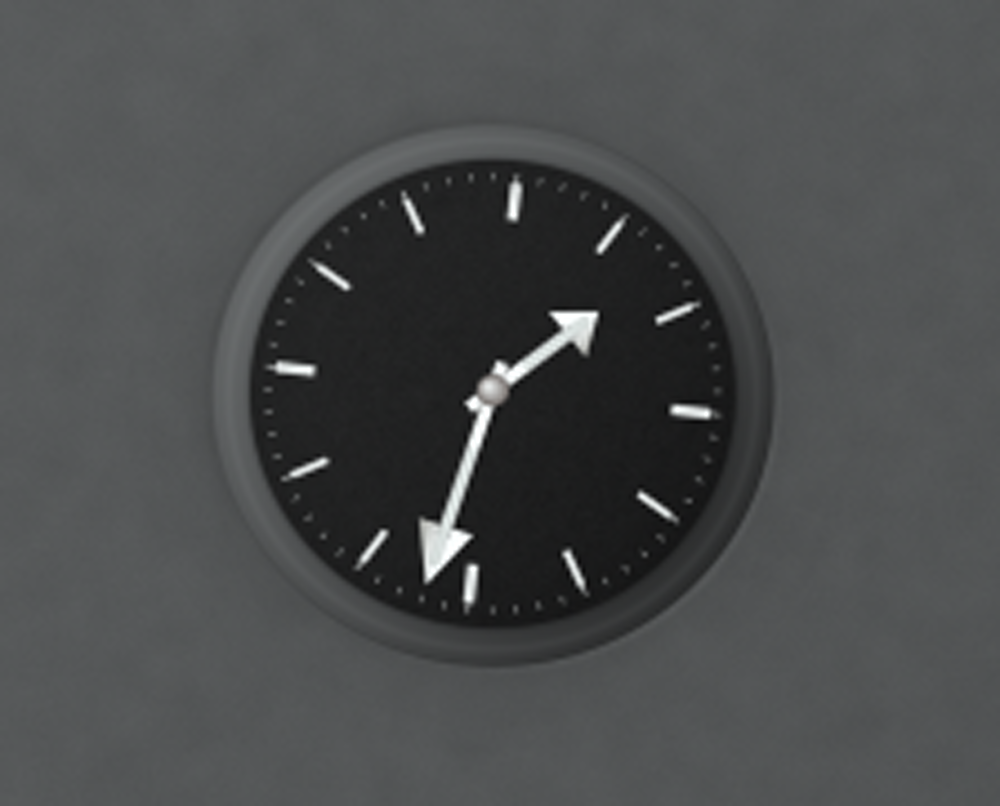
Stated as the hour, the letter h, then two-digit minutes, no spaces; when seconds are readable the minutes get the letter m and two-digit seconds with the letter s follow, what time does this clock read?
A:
1h32
